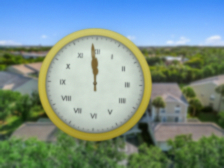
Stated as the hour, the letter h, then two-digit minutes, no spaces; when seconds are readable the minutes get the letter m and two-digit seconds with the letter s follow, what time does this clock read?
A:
11h59
